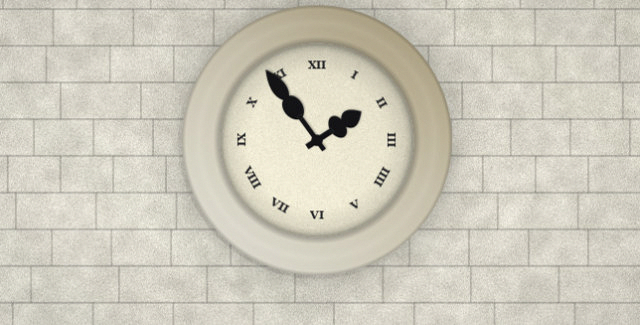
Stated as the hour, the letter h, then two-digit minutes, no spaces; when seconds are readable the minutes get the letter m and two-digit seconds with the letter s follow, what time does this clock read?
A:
1h54
